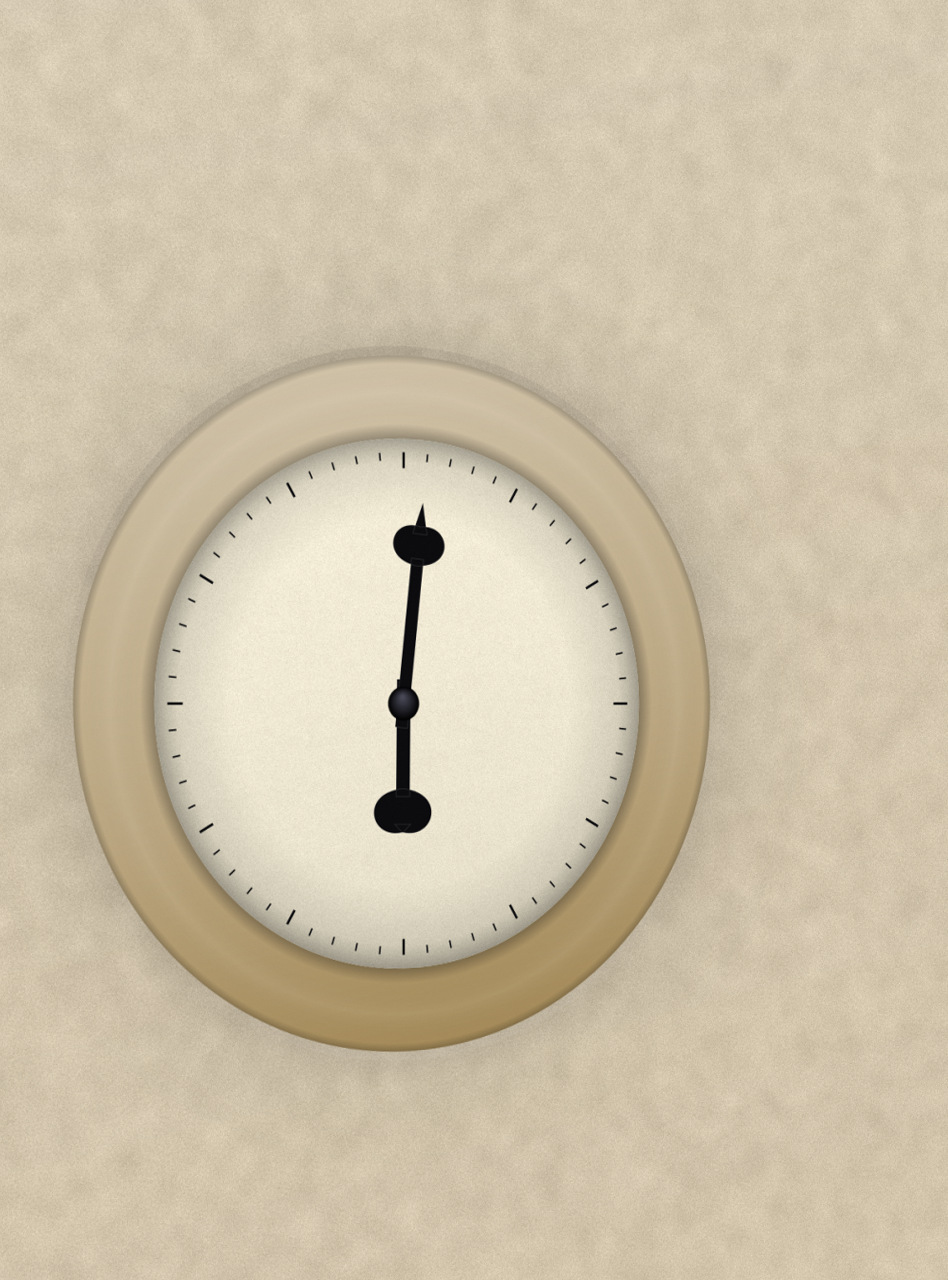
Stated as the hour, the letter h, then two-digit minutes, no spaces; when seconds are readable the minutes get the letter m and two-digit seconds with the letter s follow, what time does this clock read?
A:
6h01
